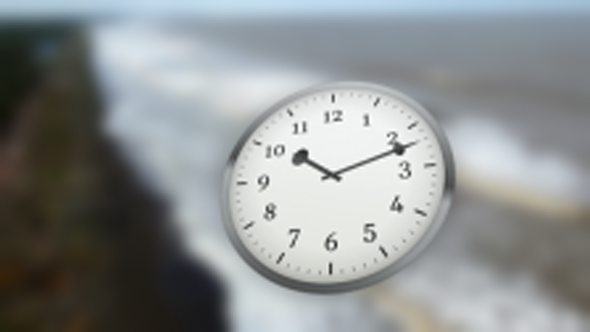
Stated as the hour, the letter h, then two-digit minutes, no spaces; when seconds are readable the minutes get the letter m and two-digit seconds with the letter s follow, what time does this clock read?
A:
10h12
